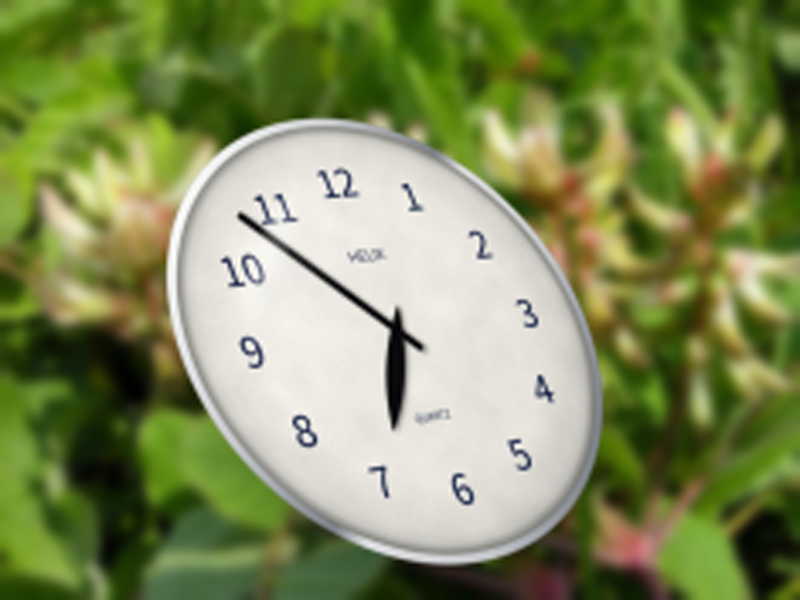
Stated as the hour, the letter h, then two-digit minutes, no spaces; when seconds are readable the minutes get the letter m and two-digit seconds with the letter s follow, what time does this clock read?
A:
6h53
